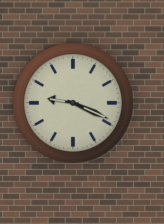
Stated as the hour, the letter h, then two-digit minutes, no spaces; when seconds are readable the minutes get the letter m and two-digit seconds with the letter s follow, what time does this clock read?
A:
9h19
